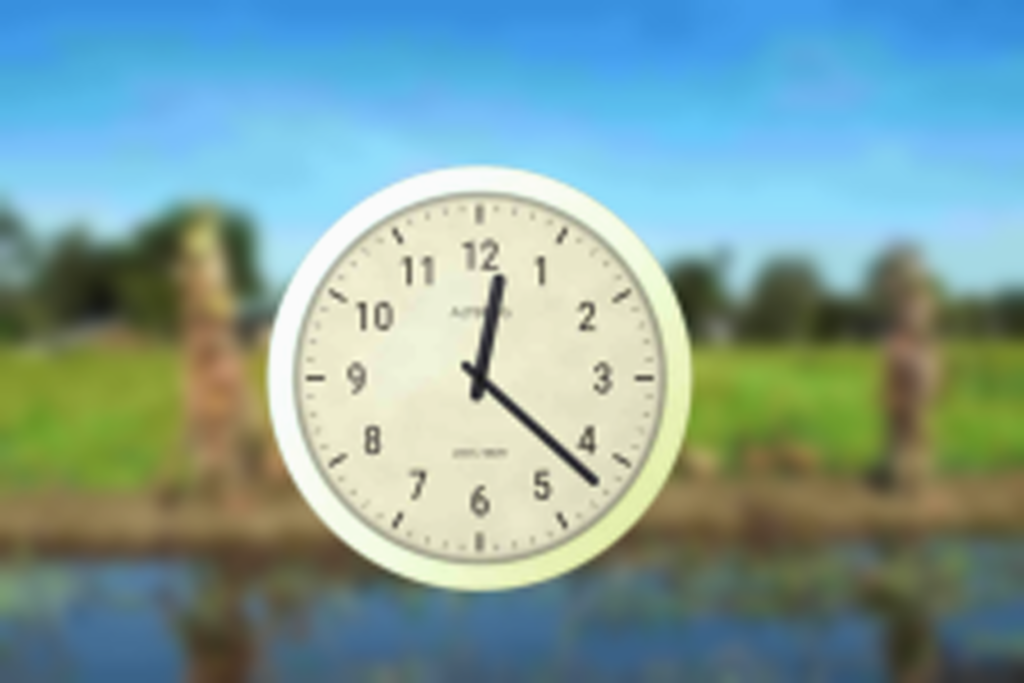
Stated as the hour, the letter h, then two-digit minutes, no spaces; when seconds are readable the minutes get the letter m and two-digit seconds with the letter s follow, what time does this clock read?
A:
12h22
